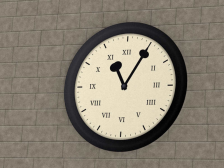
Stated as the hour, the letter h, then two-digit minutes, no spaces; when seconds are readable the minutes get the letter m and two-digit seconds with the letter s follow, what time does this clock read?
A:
11h05
